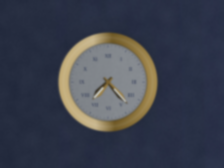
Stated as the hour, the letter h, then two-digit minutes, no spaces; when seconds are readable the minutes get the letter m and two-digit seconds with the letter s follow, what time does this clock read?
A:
7h23
